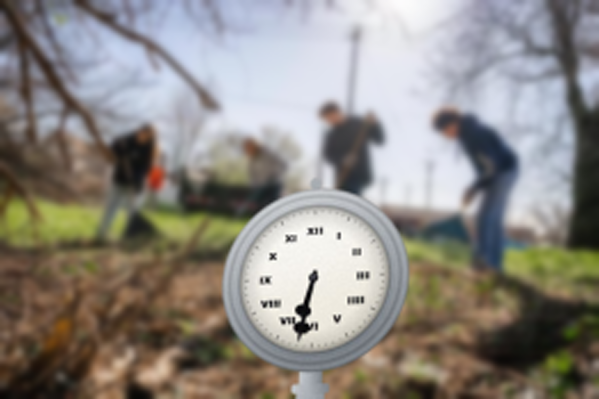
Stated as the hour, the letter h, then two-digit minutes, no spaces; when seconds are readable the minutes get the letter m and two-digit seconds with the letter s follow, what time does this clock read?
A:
6h32
